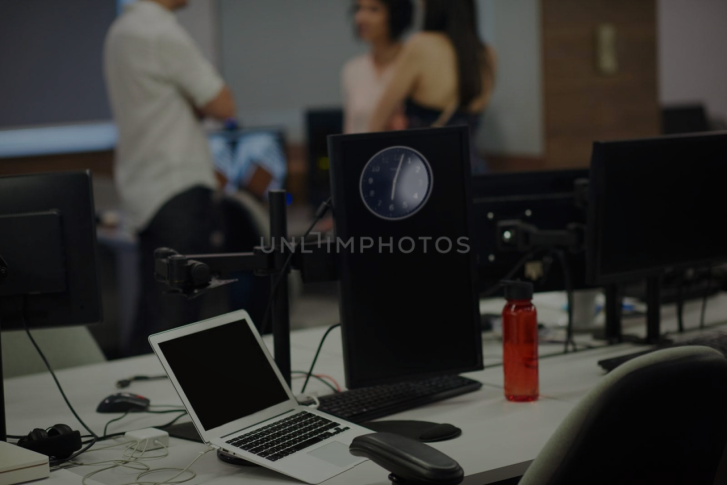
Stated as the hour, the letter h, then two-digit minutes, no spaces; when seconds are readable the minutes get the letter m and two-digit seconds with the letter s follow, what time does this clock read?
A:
6h02
